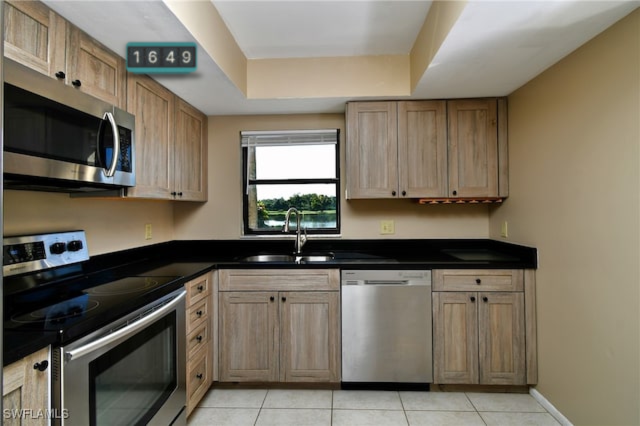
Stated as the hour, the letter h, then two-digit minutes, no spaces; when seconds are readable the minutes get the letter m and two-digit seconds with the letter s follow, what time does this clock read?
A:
16h49
